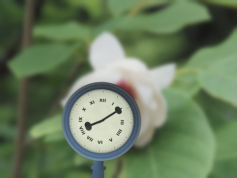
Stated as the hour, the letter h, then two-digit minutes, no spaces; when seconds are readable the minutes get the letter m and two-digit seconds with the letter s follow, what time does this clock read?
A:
8h09
